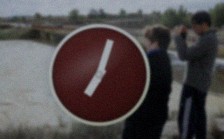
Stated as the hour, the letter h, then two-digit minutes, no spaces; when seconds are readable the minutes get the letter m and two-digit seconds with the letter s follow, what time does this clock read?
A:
7h03
